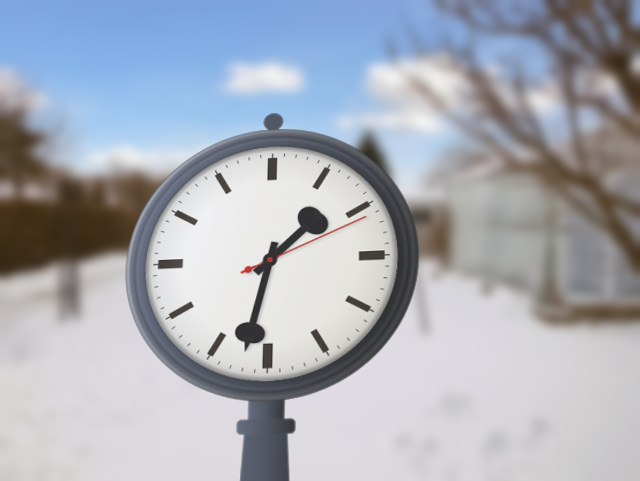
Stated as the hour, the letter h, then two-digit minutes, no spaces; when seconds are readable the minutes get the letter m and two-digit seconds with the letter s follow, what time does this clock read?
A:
1h32m11s
